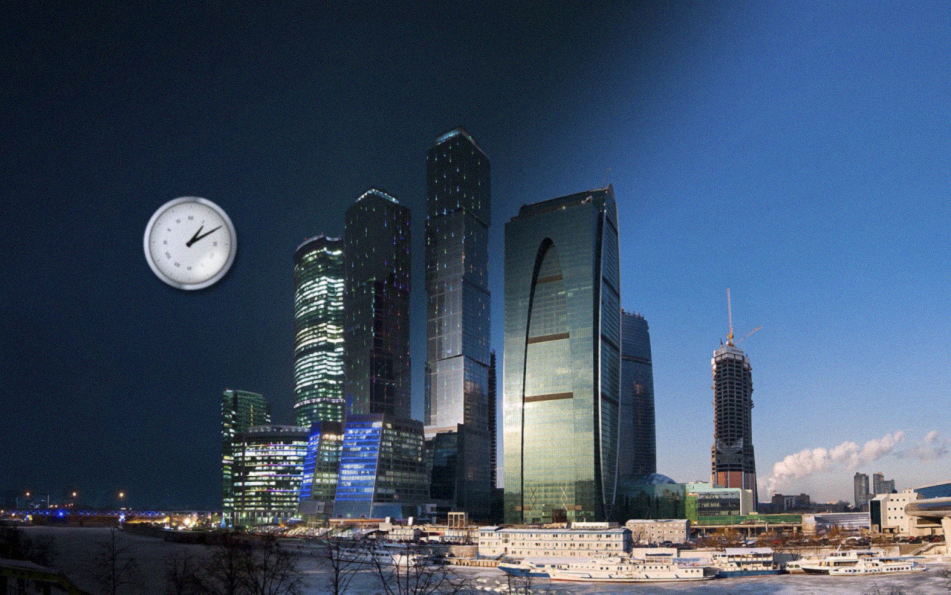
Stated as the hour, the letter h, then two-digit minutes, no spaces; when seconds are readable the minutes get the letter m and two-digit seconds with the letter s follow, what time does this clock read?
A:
1h10
